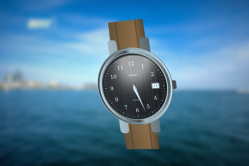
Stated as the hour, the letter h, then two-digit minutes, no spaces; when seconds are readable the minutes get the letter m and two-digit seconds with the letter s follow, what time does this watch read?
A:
5h27
